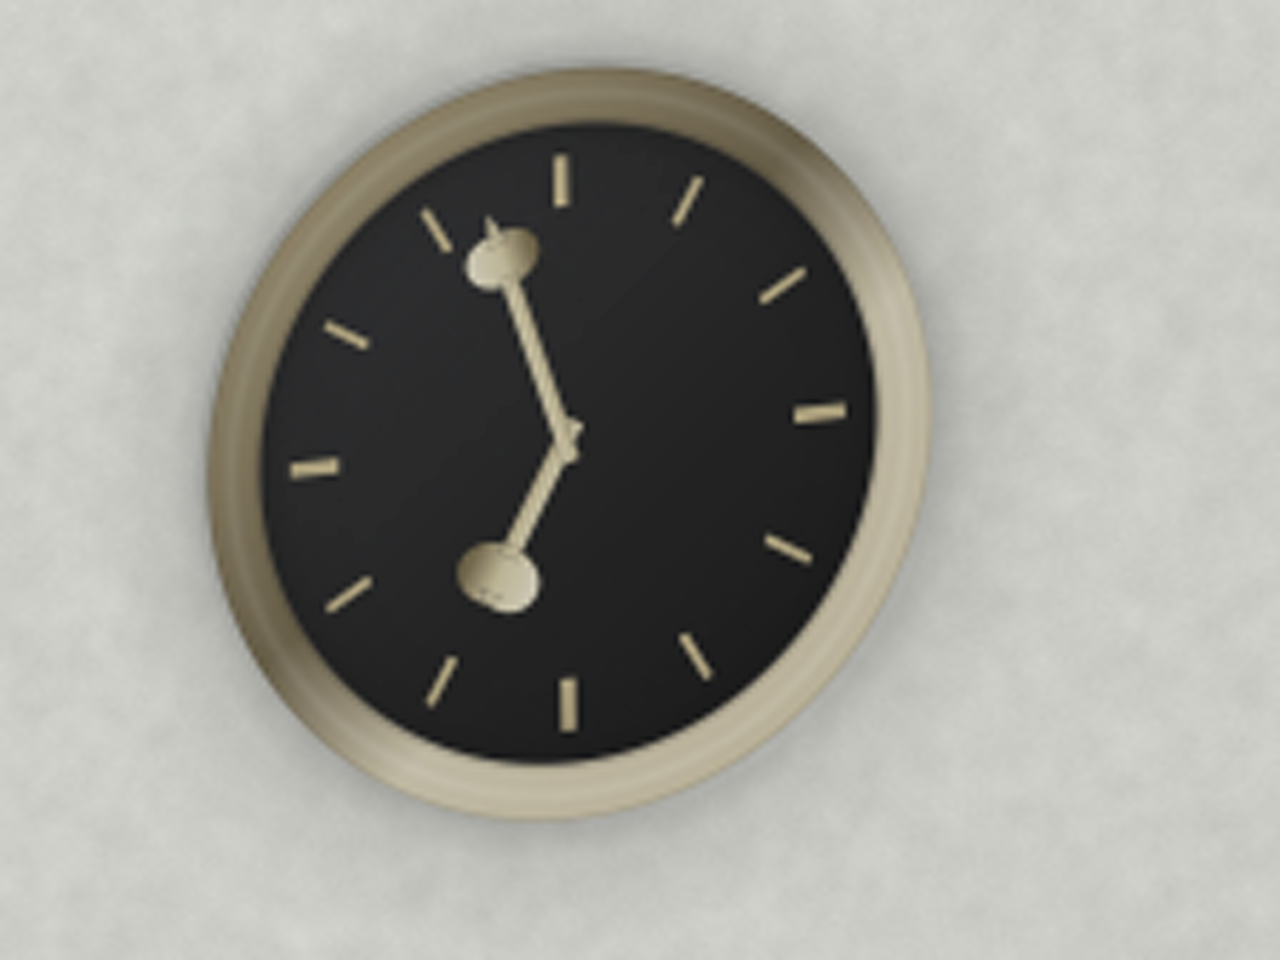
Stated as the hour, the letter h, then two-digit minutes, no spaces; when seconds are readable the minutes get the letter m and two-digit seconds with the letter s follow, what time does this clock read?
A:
6h57
